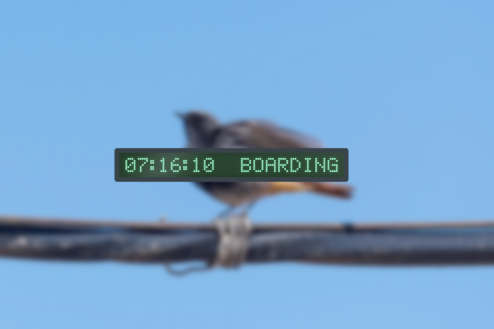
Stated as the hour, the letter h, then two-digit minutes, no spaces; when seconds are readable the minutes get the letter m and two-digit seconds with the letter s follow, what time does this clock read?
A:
7h16m10s
